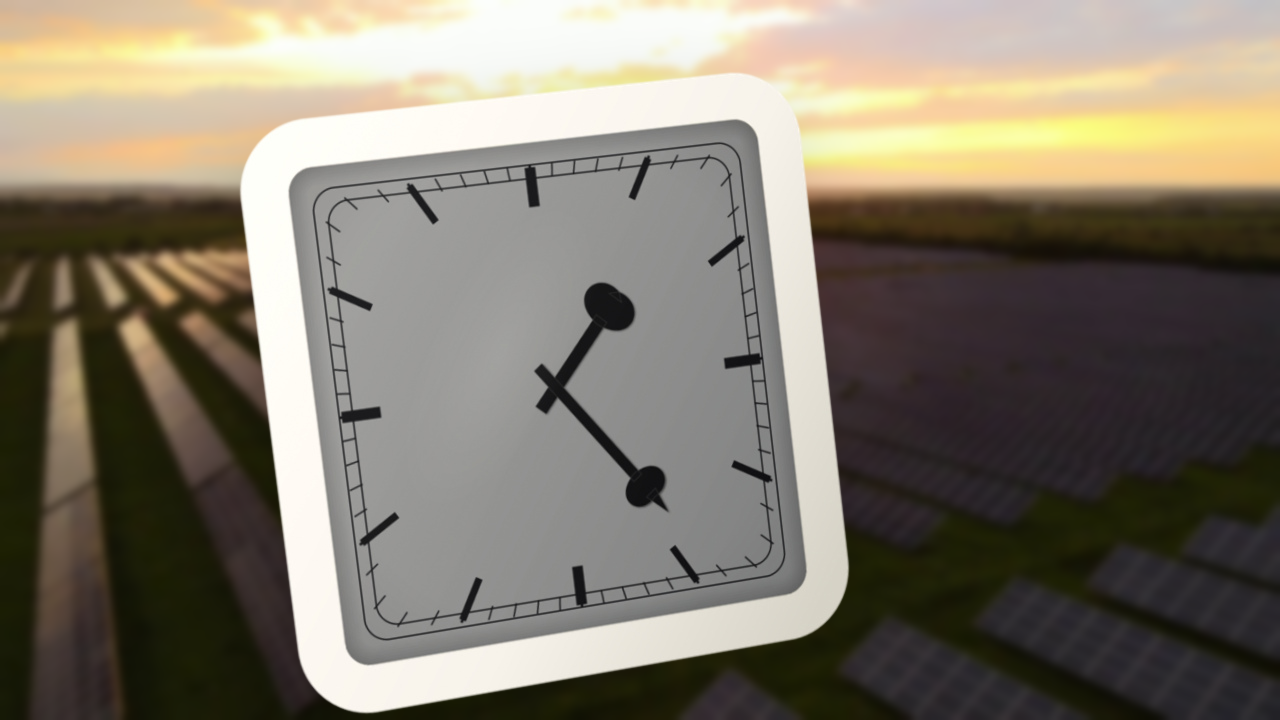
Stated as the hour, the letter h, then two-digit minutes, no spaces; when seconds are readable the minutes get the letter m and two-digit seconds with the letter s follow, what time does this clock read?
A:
1h24
